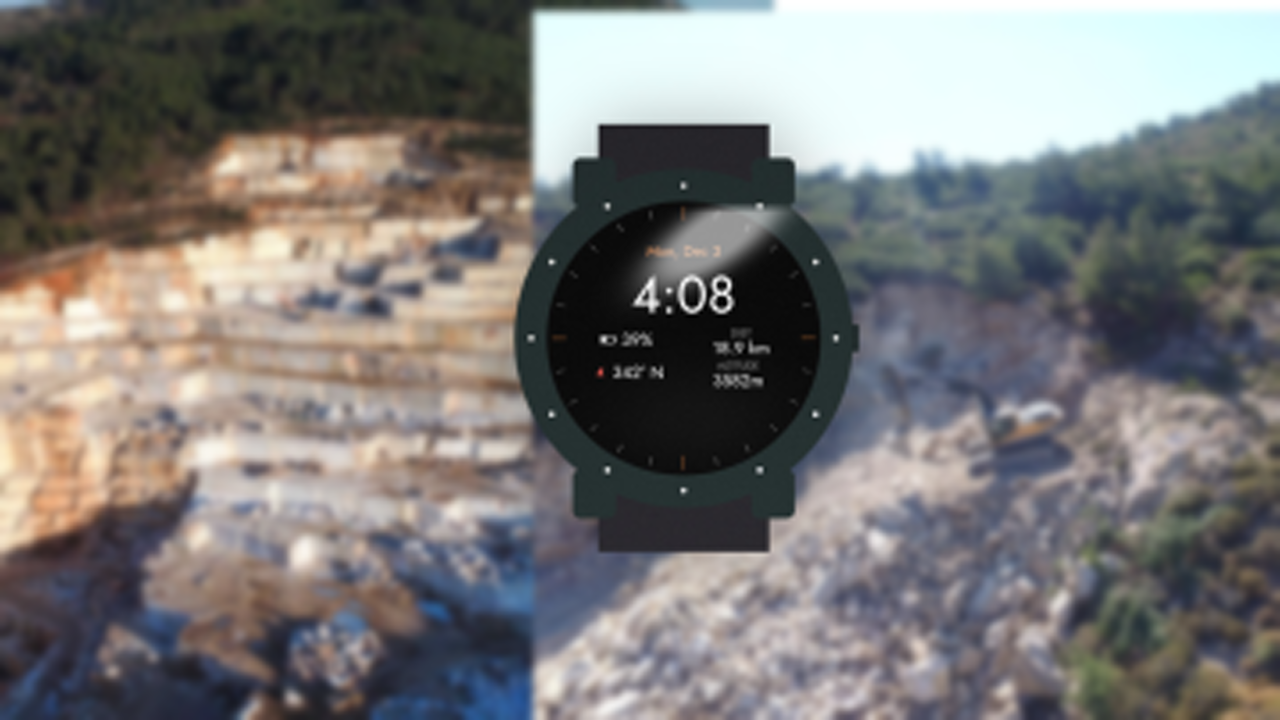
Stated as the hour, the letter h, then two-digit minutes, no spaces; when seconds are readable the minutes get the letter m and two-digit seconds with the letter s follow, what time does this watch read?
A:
4h08
